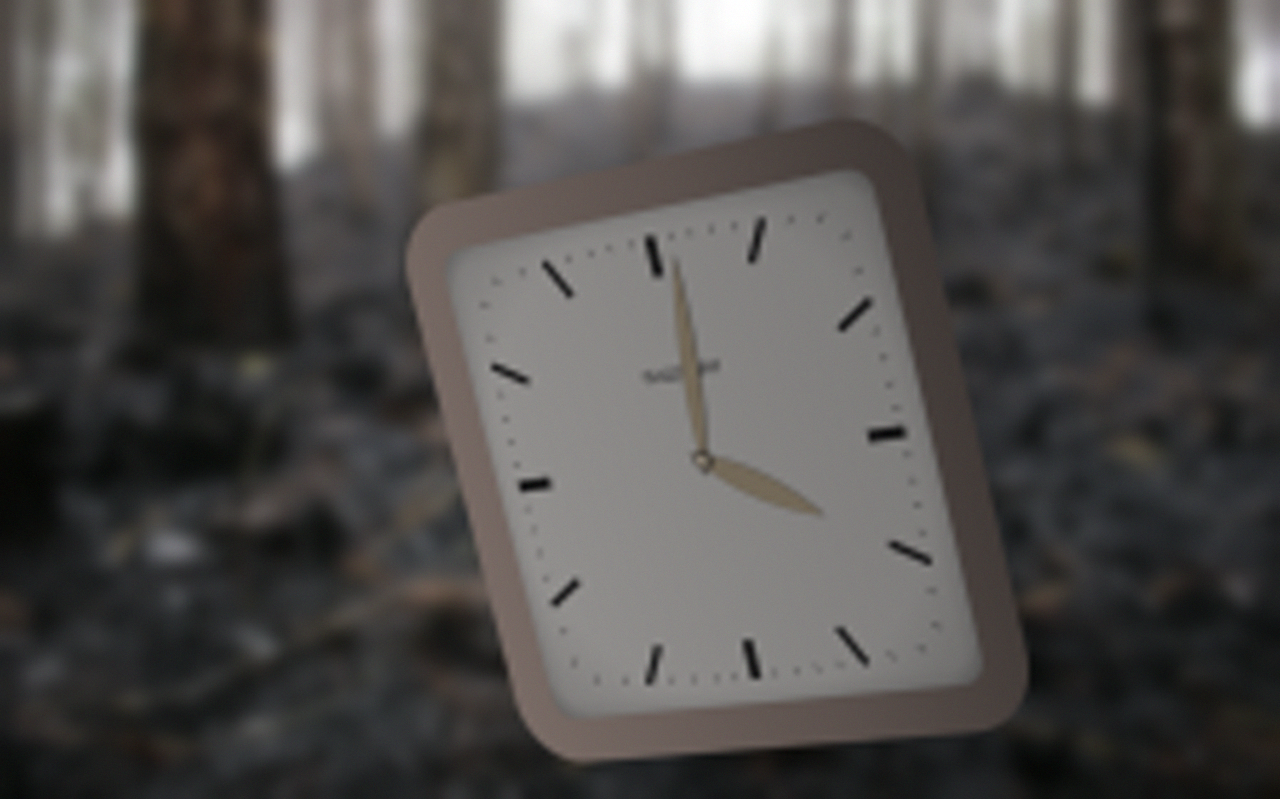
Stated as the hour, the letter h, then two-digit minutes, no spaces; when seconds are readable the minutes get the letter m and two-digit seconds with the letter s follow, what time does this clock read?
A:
4h01
